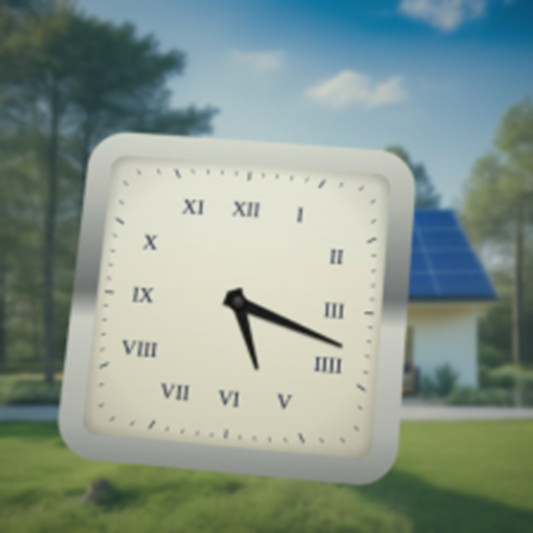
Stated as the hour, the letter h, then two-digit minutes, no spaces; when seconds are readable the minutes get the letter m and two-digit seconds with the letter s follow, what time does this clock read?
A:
5h18
